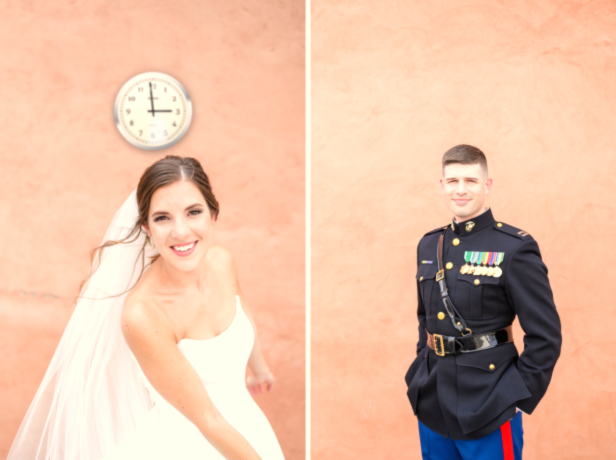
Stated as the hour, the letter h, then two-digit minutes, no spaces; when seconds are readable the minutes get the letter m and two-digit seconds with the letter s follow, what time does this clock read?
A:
2h59
